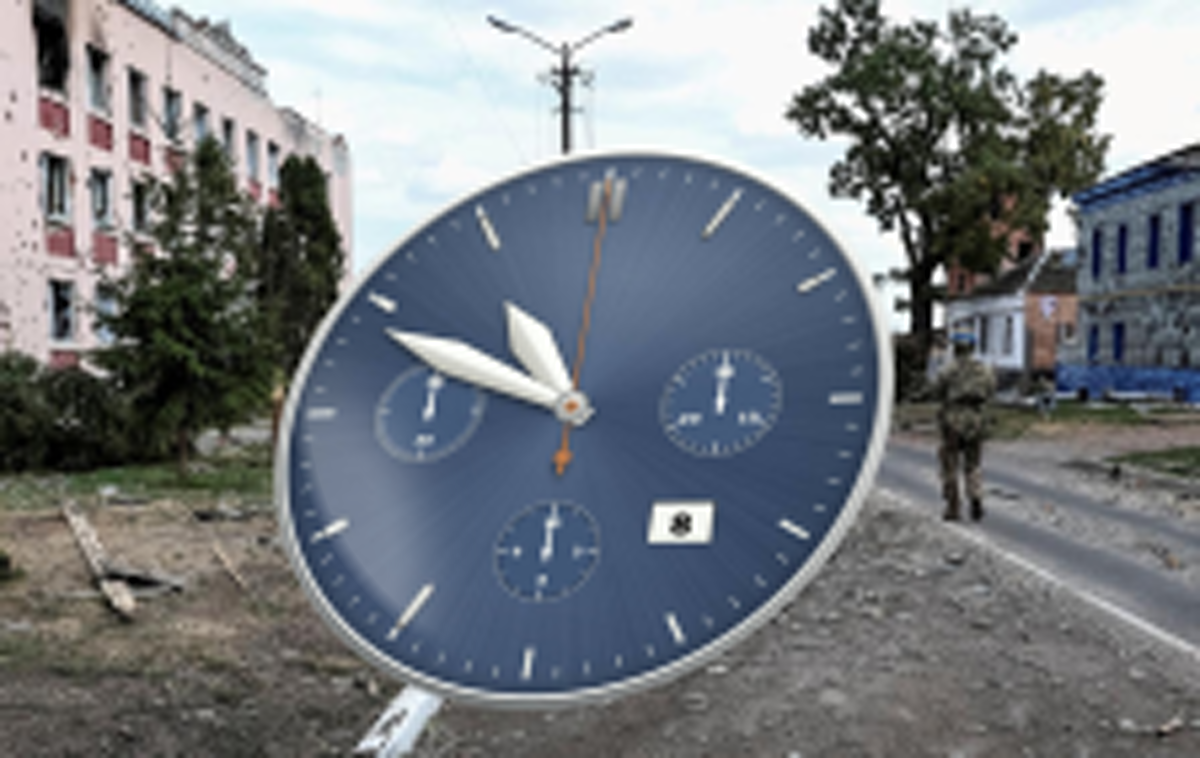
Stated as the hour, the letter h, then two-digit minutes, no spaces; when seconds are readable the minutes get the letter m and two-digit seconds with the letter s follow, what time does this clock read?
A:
10h49
